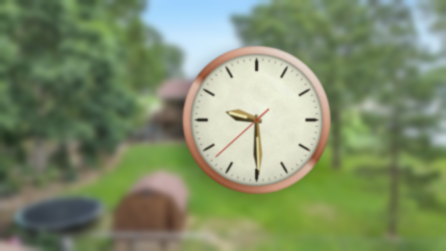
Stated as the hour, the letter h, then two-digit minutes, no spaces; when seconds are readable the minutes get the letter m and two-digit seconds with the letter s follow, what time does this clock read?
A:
9h29m38s
